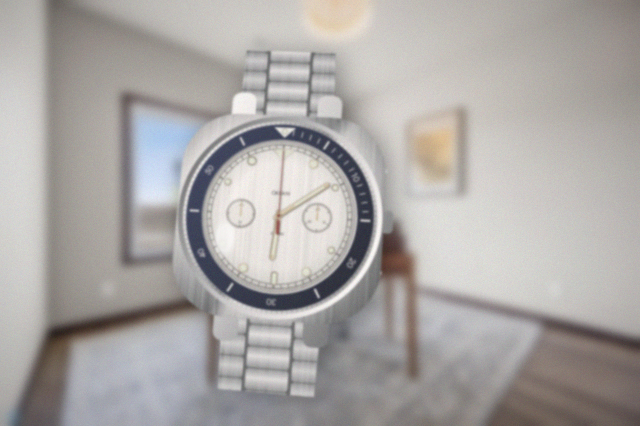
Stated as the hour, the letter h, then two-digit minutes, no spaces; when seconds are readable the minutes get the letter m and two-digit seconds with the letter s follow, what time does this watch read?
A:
6h09
